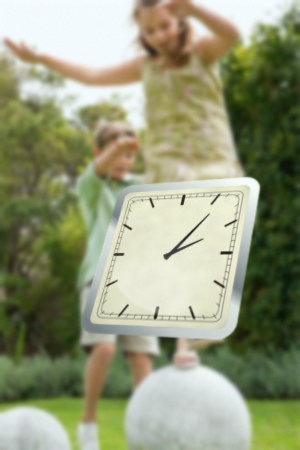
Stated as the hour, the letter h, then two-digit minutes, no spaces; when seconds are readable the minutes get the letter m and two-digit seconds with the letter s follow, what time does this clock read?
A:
2h06
